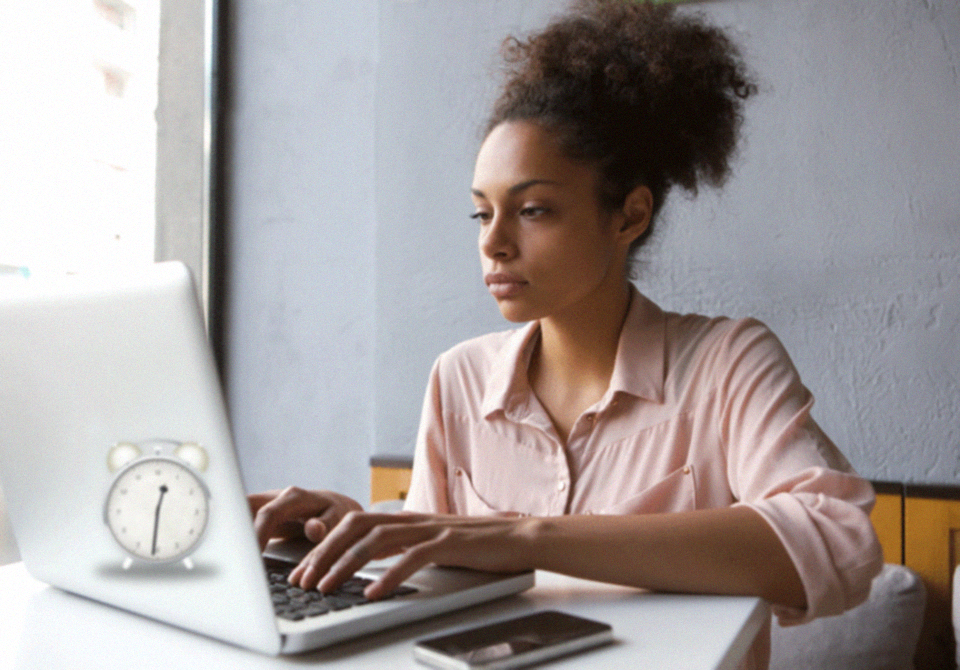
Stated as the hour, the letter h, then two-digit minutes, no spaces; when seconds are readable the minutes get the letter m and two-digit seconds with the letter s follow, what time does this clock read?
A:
12h31
